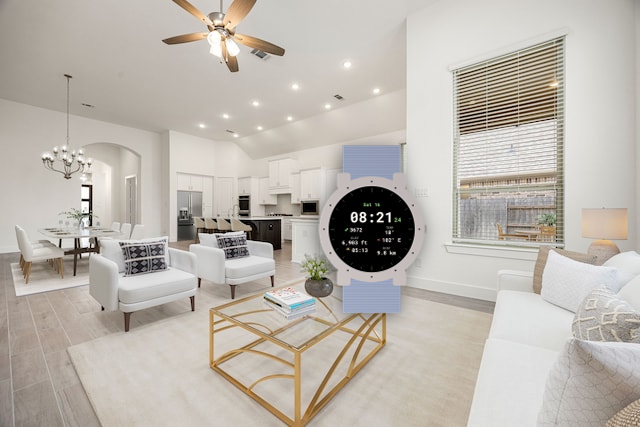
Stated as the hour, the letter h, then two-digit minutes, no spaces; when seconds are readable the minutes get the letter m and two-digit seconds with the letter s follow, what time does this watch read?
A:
8h21
